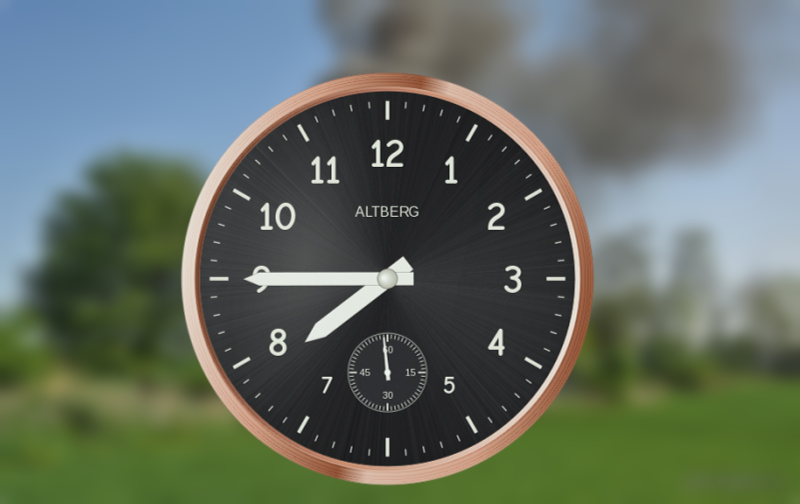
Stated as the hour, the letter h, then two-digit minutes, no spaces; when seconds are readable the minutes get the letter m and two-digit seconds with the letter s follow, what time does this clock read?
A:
7h44m59s
